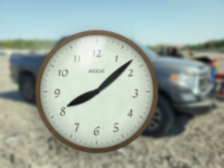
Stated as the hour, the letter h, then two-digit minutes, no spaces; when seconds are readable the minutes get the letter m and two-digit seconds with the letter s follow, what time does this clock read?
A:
8h08
